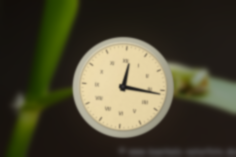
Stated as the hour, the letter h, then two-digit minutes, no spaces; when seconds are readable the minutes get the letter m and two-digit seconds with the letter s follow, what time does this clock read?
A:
12h16
